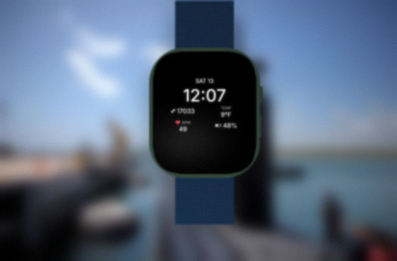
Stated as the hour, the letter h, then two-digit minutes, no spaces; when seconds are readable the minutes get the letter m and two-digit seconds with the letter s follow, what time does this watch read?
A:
12h07
